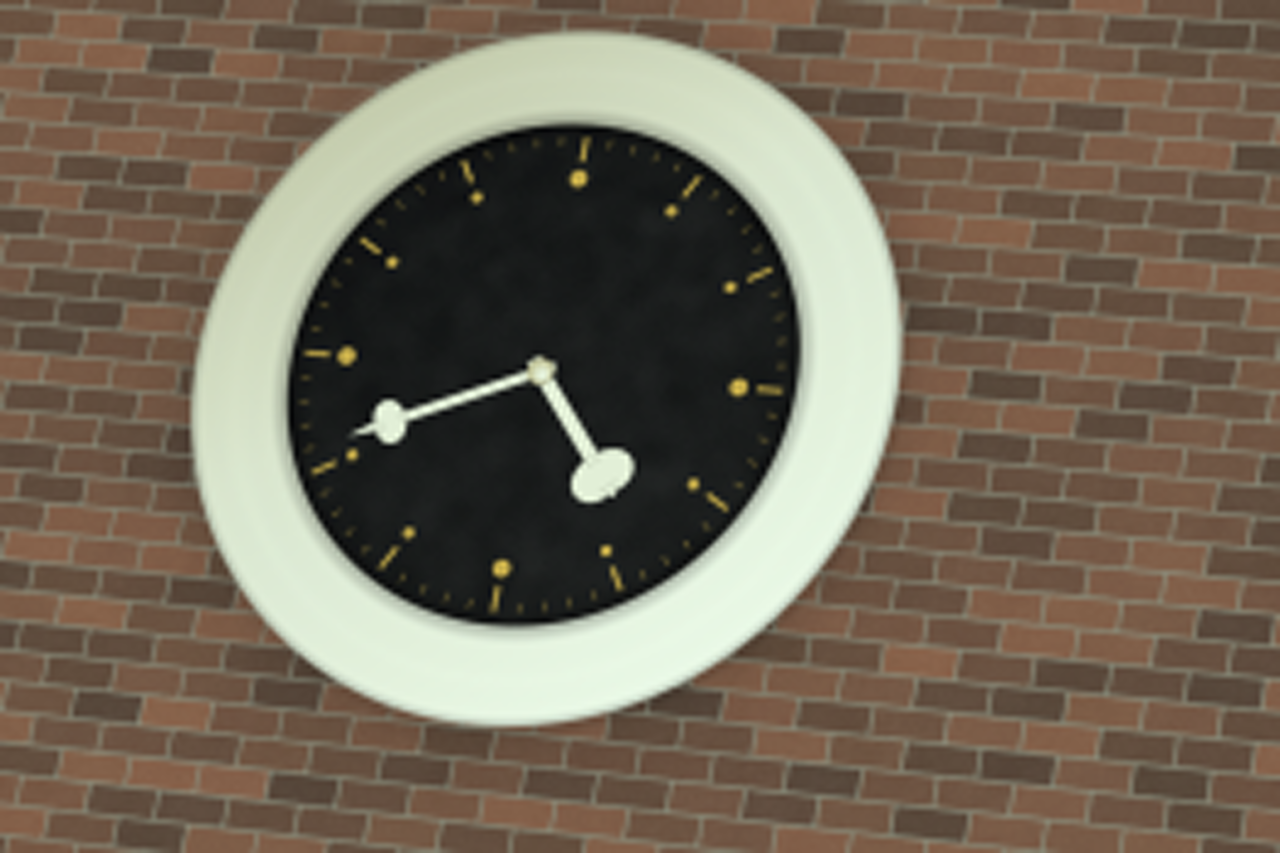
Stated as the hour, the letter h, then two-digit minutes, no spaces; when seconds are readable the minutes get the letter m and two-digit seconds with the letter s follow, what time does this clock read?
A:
4h41
